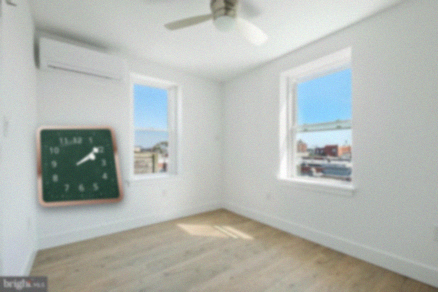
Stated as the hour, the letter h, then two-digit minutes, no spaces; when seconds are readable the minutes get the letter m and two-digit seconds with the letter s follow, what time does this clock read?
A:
2h09
